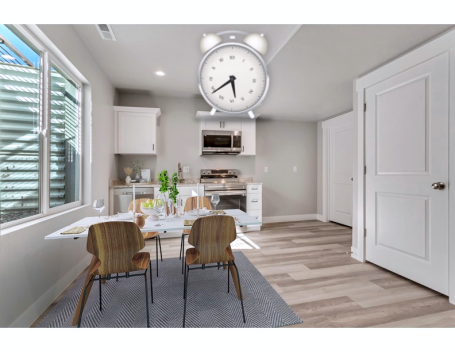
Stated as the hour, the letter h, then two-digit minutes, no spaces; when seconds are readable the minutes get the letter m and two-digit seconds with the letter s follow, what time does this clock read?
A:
5h39
